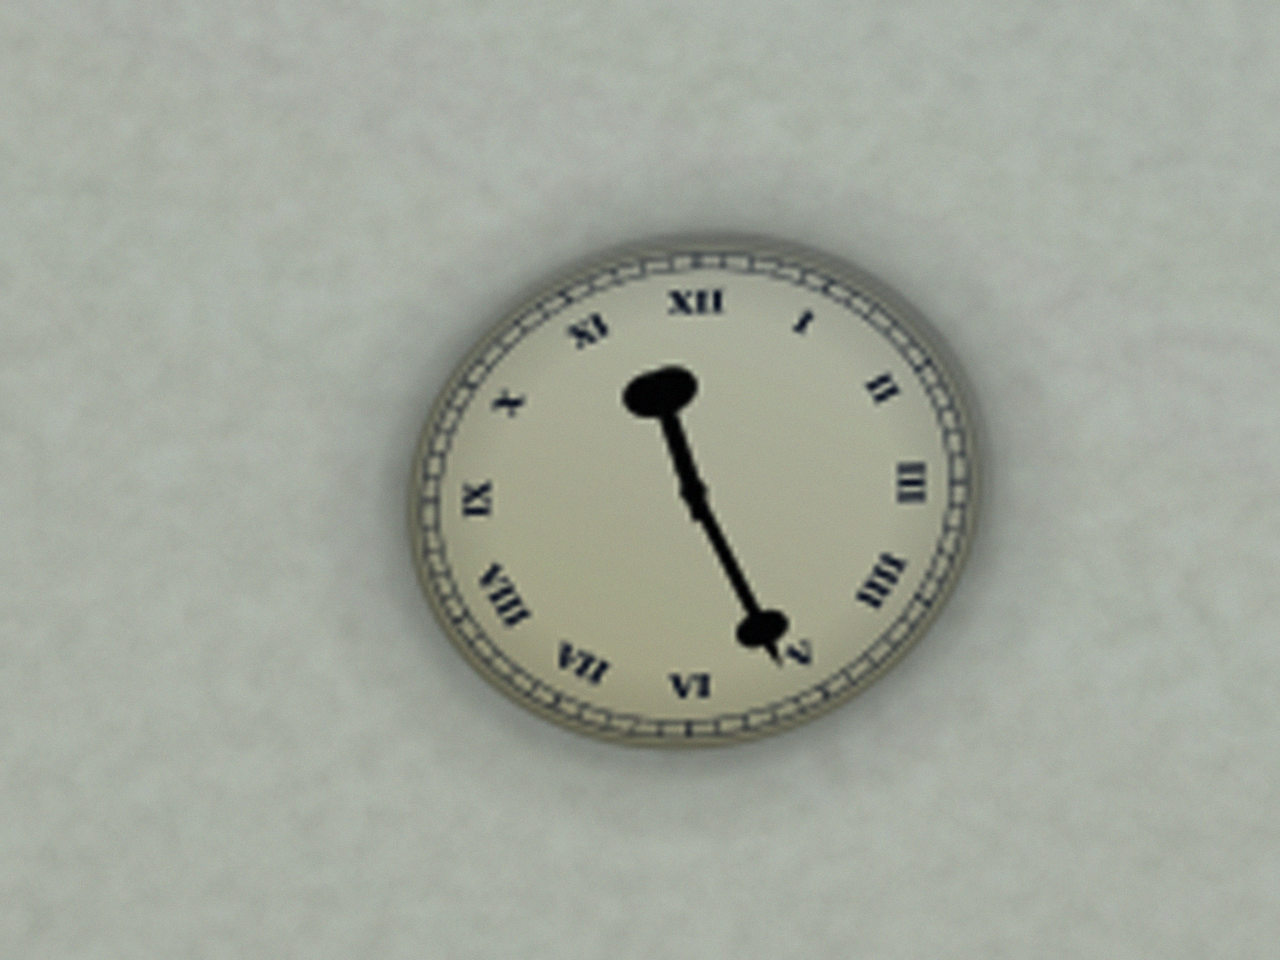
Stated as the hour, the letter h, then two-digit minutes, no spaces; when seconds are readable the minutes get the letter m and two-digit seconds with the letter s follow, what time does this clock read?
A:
11h26
